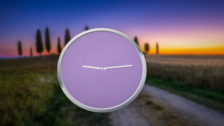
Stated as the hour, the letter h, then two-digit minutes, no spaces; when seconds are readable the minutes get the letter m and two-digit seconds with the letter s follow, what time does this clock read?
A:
9h14
